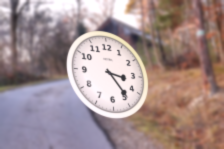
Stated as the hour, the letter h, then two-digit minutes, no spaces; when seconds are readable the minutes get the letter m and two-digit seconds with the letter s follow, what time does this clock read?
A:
3h24
